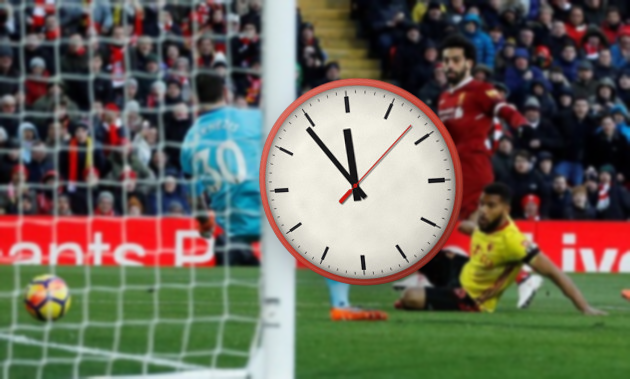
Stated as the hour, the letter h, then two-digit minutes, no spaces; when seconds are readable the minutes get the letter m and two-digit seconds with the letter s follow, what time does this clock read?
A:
11h54m08s
